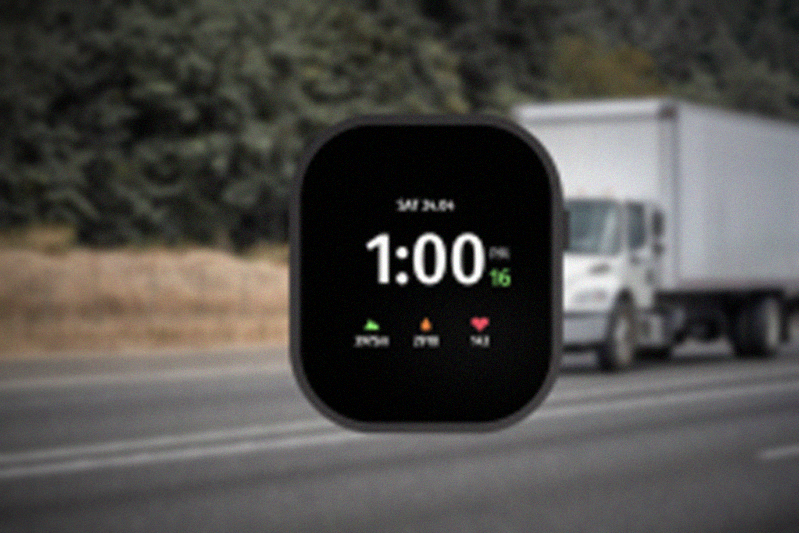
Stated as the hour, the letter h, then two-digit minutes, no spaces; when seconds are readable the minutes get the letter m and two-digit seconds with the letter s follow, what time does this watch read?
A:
1h00
